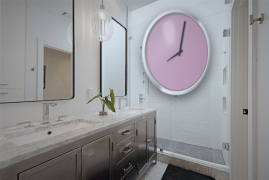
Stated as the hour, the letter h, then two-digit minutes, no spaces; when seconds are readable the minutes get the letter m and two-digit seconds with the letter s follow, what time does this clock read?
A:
8h02
